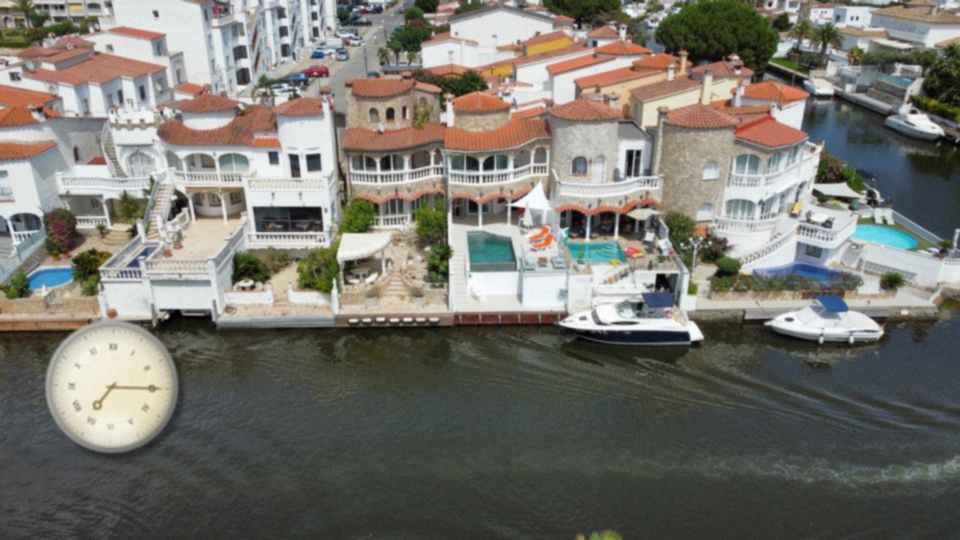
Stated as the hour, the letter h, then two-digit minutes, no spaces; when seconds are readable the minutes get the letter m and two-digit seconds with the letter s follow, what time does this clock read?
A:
7h15
